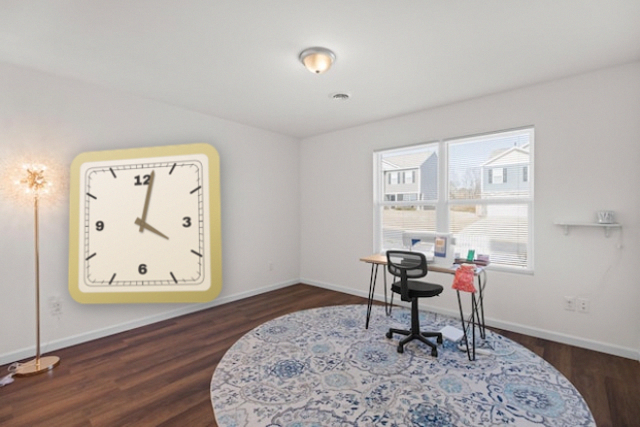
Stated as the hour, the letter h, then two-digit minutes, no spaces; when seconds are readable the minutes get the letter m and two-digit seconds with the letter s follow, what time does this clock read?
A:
4h02
